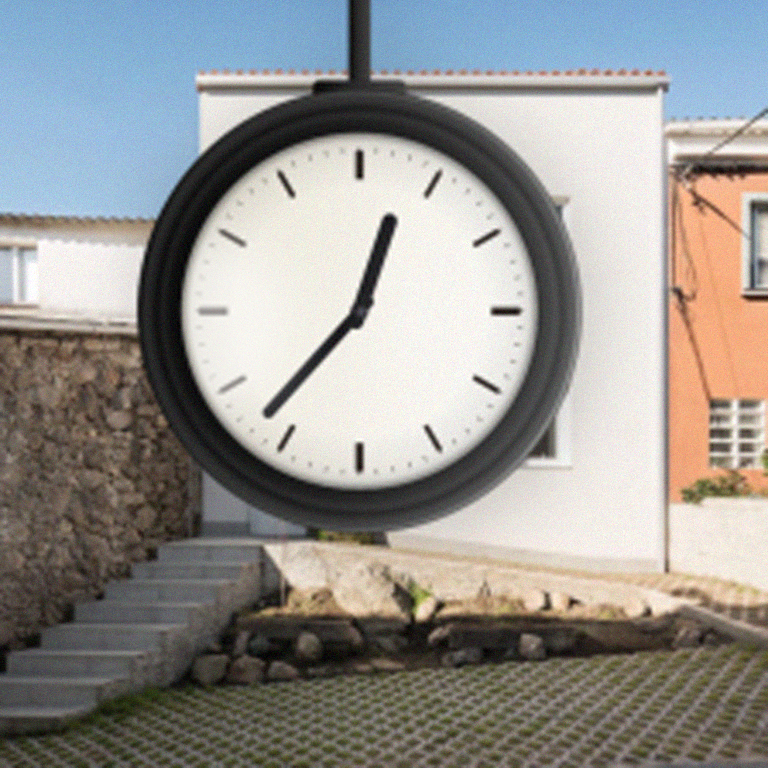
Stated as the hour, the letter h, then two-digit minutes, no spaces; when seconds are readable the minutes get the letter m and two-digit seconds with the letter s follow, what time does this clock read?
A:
12h37
